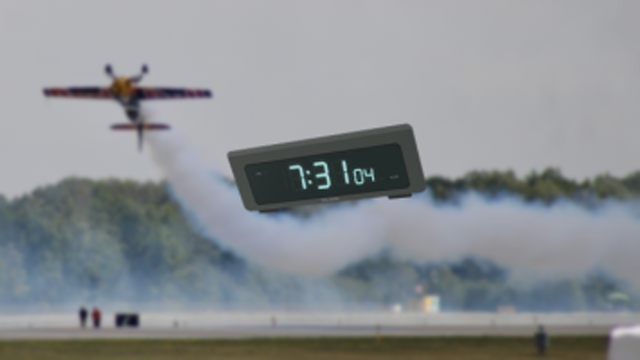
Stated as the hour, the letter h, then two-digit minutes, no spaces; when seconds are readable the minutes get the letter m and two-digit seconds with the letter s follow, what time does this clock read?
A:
7h31m04s
